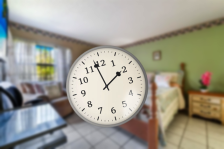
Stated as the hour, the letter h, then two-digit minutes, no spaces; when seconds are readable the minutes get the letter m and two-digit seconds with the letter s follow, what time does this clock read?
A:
1h58
